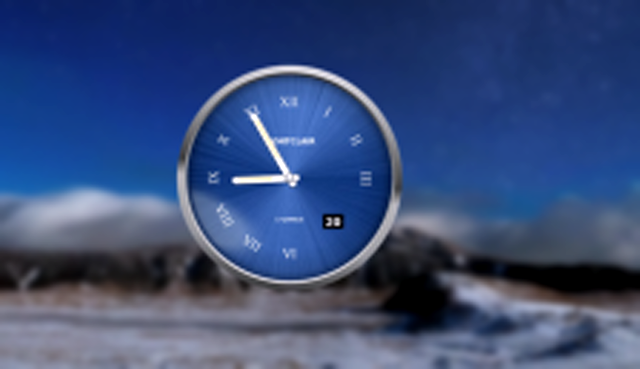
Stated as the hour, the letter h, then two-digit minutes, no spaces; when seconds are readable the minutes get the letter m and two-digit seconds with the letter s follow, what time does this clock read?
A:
8h55
